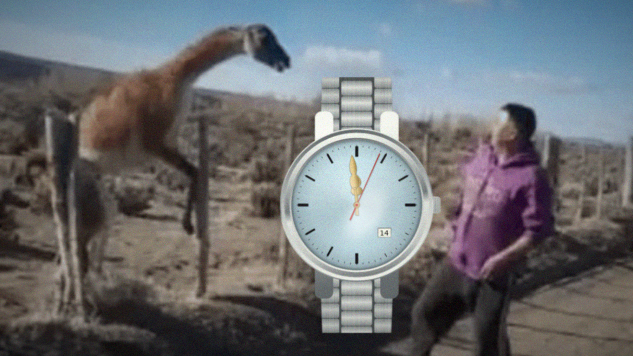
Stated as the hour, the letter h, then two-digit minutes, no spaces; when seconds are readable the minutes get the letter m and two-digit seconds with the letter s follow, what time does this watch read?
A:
11h59m04s
